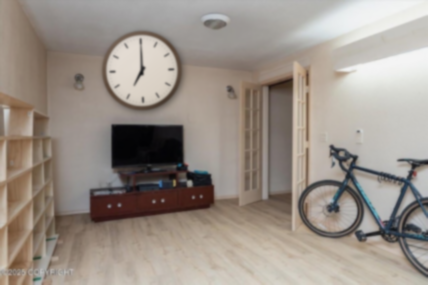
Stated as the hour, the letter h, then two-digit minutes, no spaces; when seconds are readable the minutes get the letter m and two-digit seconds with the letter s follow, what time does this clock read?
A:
7h00
